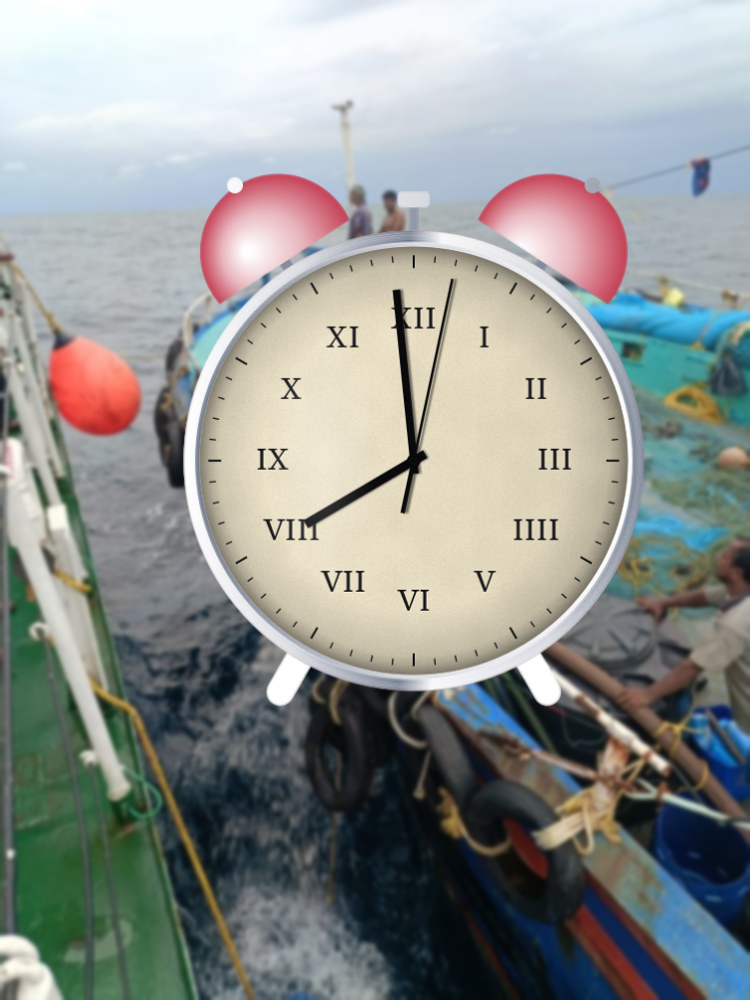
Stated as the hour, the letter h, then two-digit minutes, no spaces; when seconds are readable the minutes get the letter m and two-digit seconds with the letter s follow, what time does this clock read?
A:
7h59m02s
